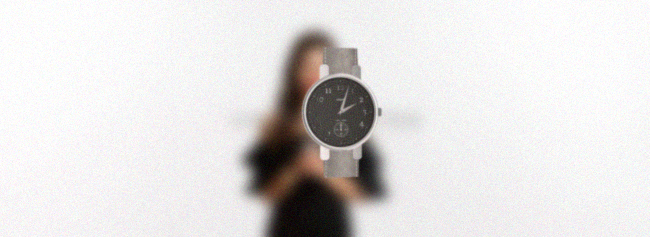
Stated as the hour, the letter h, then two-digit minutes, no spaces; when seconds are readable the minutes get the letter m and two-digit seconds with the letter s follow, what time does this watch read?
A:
2h03
